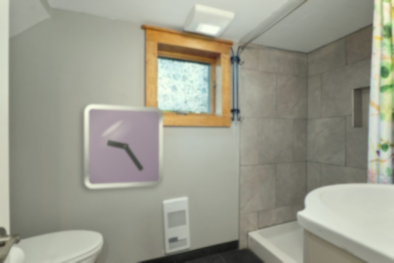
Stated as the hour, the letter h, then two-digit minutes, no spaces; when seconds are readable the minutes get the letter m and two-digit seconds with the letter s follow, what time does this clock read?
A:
9h24
